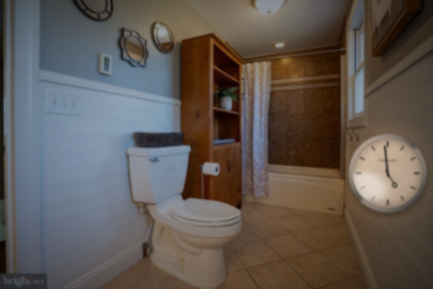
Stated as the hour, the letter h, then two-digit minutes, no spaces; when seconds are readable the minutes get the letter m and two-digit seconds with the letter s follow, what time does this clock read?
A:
4h59
